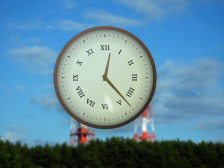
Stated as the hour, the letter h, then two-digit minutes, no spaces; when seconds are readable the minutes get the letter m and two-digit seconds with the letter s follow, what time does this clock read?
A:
12h23
